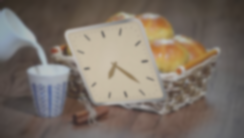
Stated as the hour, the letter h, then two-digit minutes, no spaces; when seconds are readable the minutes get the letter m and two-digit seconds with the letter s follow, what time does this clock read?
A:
7h23
